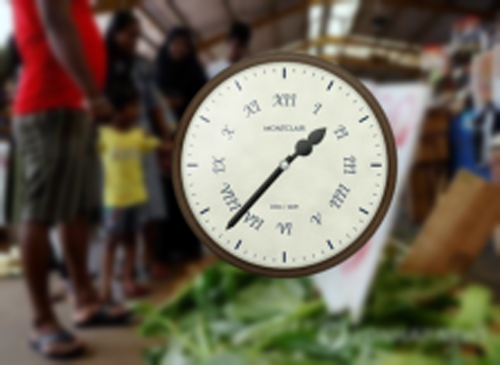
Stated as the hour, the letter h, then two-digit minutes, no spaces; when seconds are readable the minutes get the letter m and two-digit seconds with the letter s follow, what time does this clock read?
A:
1h37
